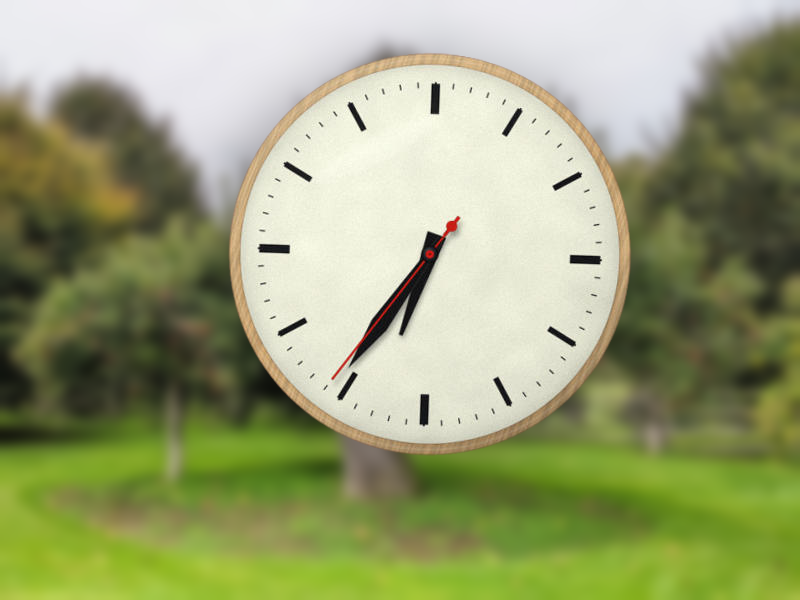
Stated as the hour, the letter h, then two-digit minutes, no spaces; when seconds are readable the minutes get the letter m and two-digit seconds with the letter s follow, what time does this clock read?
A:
6h35m36s
